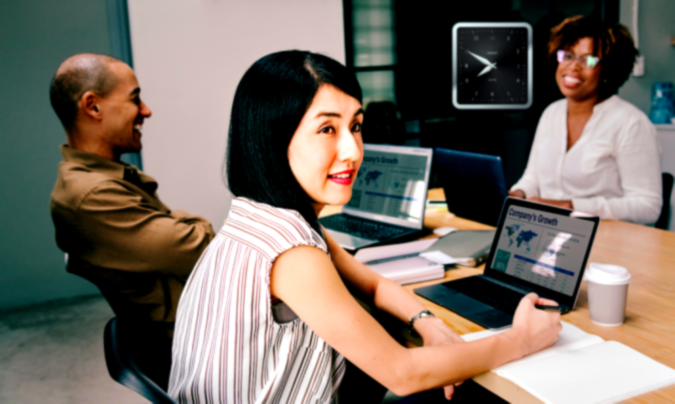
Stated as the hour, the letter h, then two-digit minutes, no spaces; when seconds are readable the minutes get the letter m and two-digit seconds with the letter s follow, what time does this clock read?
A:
7h50
